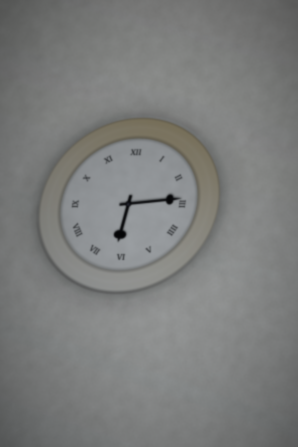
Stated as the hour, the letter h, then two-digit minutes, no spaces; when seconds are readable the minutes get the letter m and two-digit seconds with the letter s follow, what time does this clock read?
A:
6h14
